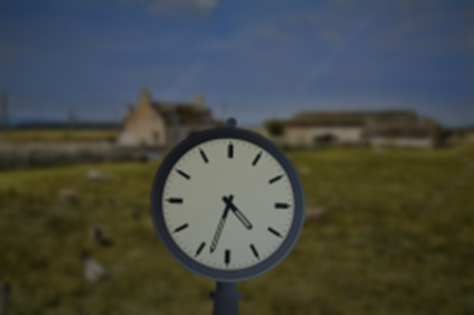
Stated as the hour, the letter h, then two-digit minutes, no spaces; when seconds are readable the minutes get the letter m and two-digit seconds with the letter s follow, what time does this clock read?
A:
4h33
